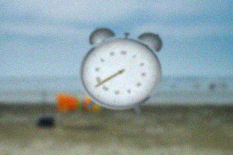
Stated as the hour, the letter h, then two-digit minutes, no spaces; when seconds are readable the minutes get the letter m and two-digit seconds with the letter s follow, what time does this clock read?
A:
7h38
